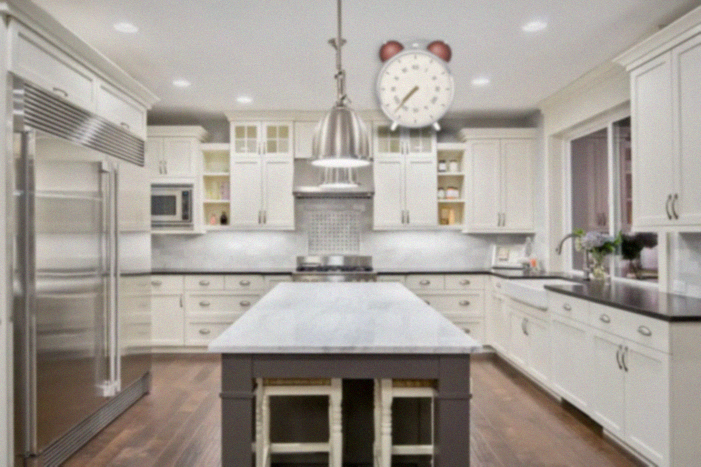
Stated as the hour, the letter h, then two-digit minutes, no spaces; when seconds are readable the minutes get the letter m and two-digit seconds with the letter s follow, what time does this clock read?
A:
7h37
